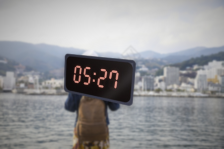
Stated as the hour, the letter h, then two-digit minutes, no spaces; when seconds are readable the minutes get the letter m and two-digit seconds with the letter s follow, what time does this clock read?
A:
5h27
